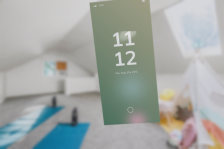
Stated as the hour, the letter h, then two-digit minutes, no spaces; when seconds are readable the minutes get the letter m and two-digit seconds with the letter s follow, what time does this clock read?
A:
11h12
